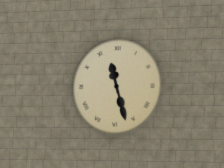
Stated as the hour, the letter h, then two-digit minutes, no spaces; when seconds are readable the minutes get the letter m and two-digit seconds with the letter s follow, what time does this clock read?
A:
11h27
